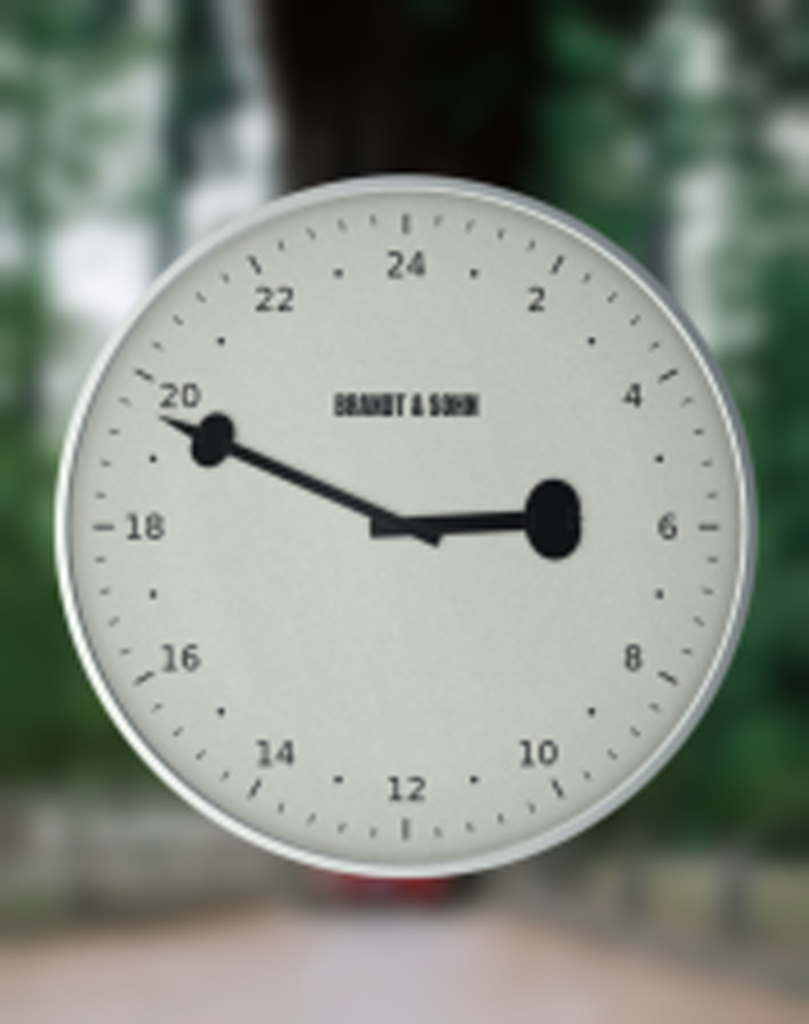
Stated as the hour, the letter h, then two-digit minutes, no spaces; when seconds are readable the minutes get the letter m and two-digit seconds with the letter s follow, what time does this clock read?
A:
5h49
